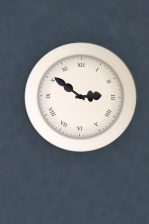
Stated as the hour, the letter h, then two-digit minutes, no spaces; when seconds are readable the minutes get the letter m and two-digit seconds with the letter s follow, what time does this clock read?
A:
2h51
